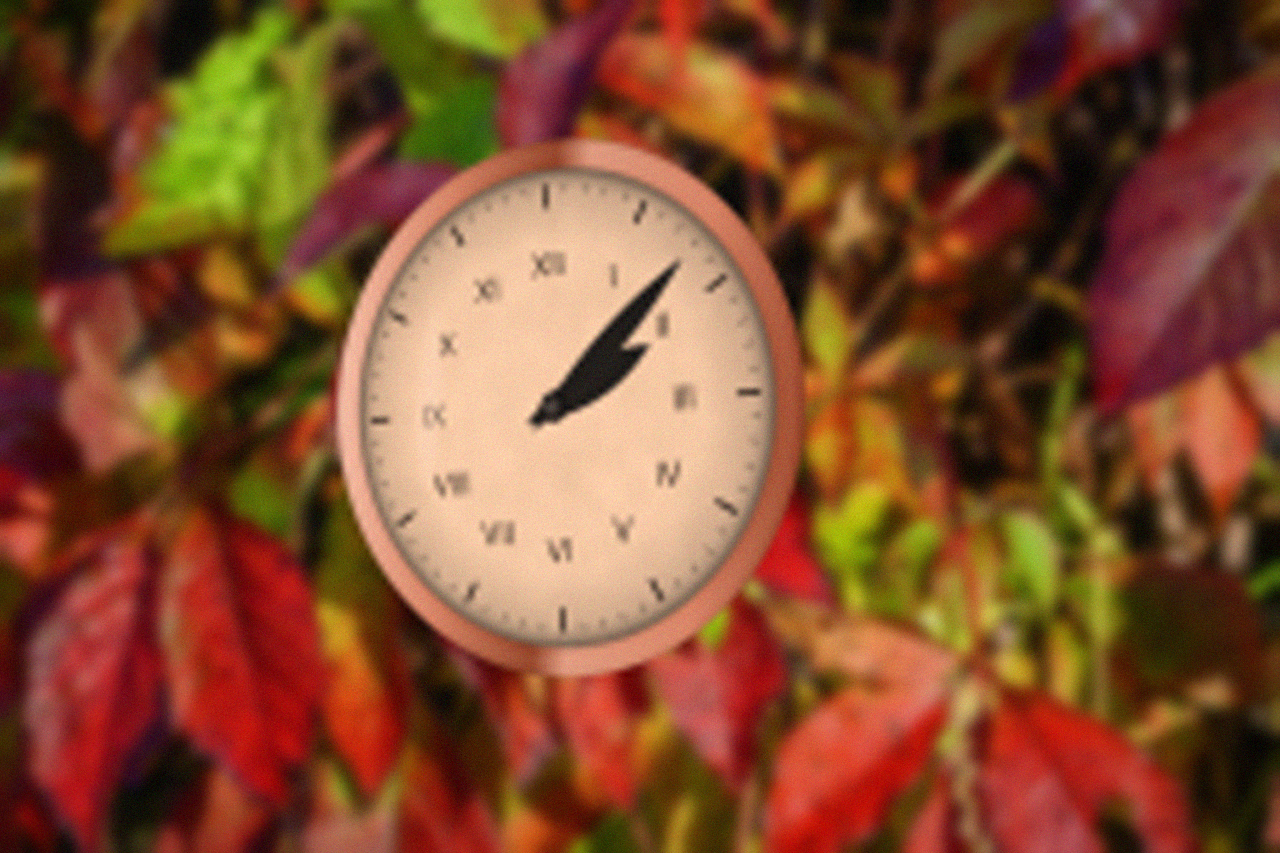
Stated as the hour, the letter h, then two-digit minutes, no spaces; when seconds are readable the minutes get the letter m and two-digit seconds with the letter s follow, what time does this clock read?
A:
2h08
